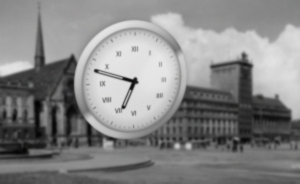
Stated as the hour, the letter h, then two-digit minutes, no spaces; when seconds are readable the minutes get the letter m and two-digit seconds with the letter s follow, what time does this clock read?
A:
6h48
